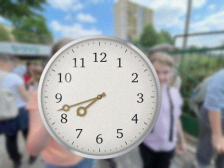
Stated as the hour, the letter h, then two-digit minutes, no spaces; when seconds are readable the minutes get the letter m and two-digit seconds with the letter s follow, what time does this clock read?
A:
7h42
